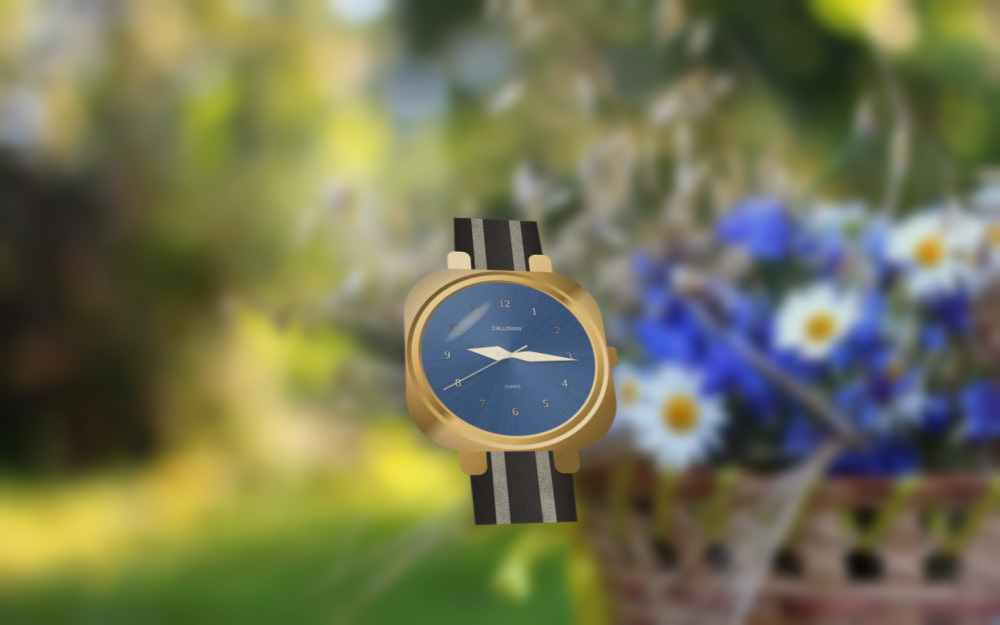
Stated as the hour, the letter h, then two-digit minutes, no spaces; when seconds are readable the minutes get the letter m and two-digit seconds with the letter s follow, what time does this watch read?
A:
9h15m40s
